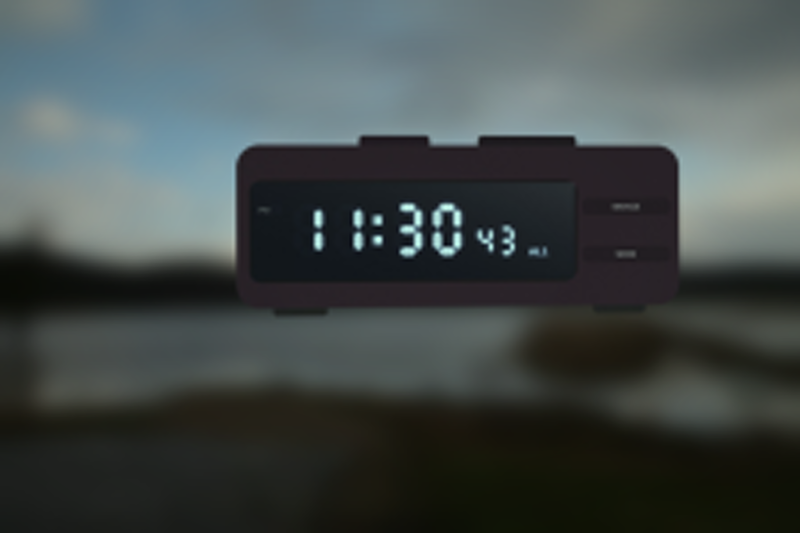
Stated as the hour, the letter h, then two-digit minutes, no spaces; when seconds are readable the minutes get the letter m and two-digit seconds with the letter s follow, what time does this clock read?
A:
11h30m43s
